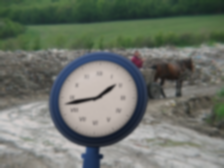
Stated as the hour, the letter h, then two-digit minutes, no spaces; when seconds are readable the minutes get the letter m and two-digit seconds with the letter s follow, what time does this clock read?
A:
1h43
